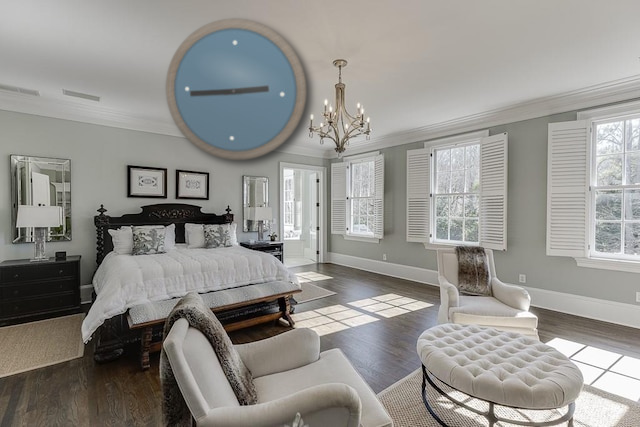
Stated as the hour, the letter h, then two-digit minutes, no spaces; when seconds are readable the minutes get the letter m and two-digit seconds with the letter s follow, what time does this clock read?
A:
2h44
